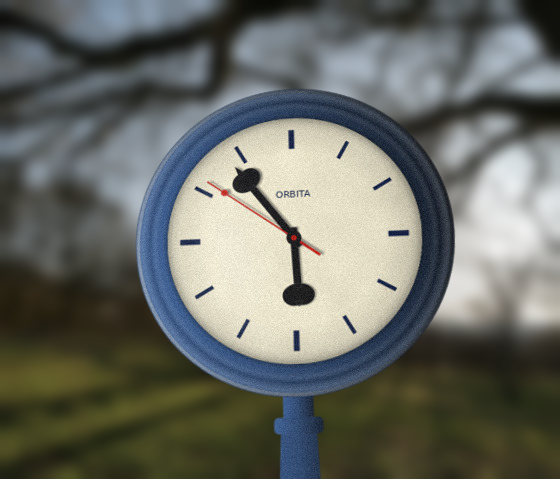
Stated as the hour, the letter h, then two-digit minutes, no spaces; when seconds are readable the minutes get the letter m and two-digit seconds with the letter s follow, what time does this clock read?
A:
5h53m51s
